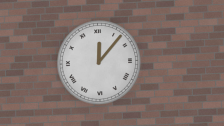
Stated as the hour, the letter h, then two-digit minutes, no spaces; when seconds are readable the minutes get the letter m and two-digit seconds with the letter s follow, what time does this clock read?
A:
12h07
